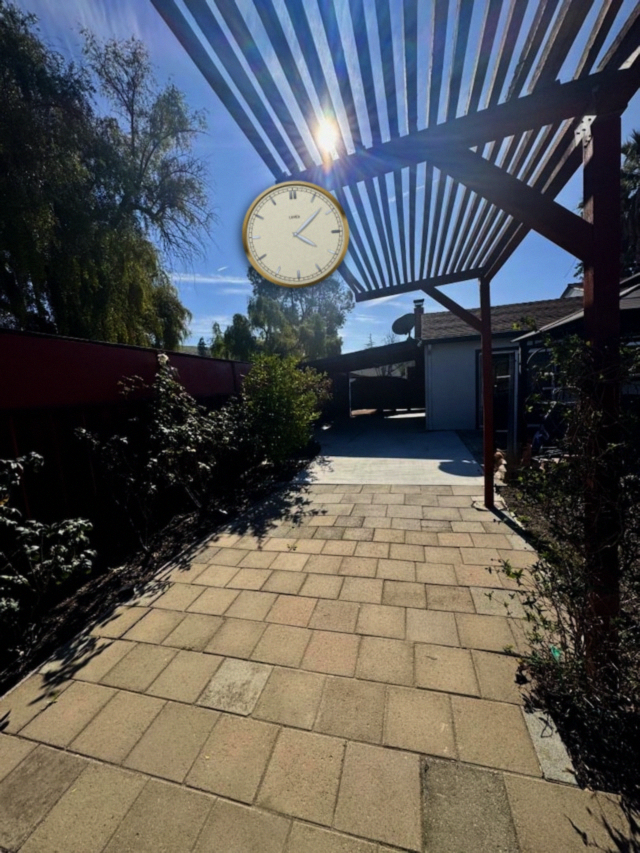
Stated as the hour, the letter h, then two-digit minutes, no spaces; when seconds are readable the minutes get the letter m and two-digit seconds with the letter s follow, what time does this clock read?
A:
4h08
